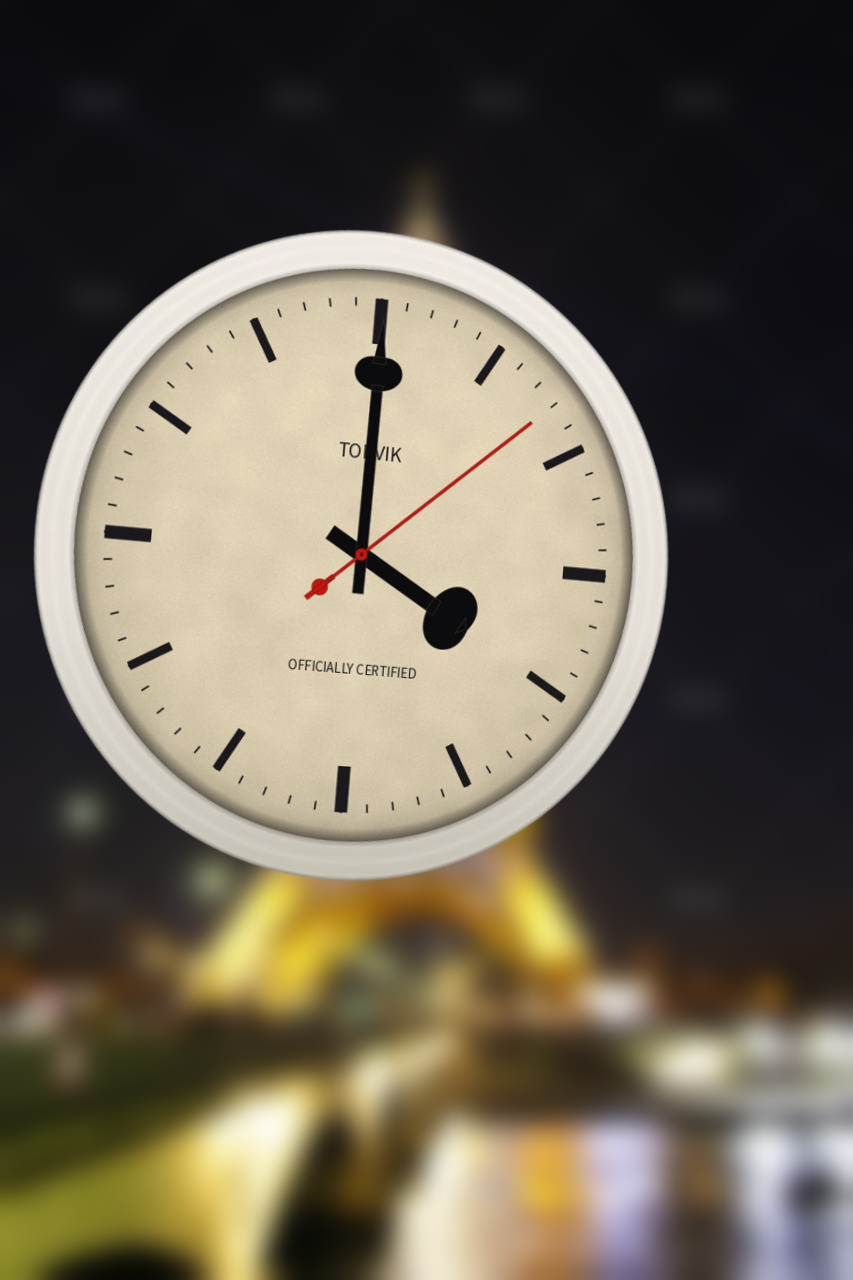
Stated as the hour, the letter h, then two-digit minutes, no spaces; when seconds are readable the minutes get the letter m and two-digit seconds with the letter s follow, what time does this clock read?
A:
4h00m08s
